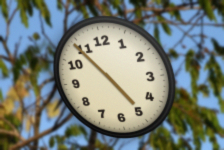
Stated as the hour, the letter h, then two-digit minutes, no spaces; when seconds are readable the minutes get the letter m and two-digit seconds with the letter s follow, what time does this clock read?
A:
4h54
